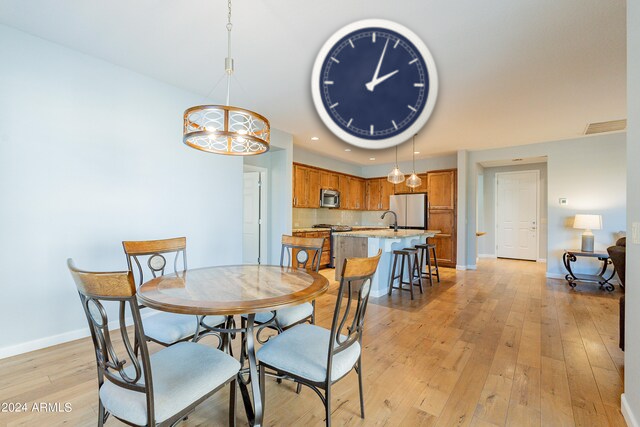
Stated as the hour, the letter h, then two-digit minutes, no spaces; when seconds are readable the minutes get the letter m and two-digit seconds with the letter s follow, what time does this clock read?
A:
2h03
